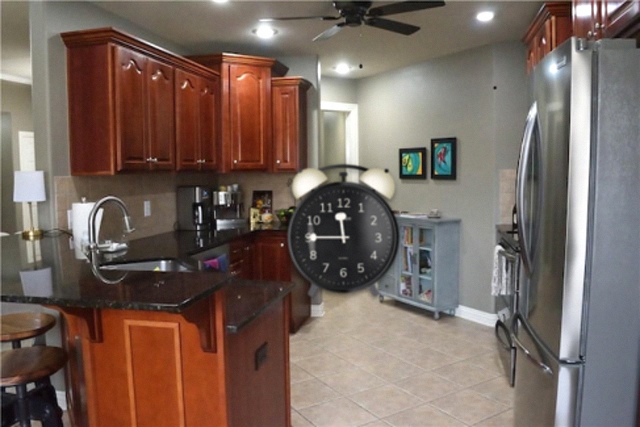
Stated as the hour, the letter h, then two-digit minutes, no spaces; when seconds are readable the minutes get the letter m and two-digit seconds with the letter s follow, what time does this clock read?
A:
11h45
